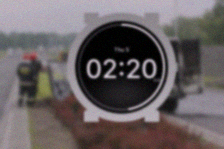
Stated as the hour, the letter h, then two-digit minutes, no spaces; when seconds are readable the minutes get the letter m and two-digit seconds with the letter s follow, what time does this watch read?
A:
2h20
